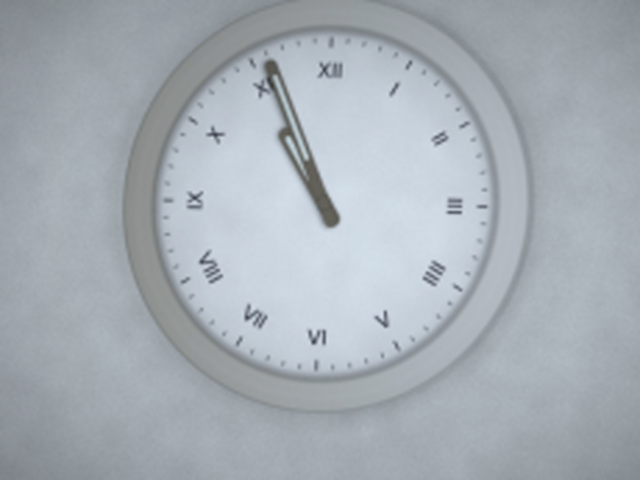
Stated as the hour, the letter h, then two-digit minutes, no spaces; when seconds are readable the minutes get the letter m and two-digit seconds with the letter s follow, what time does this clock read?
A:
10h56
